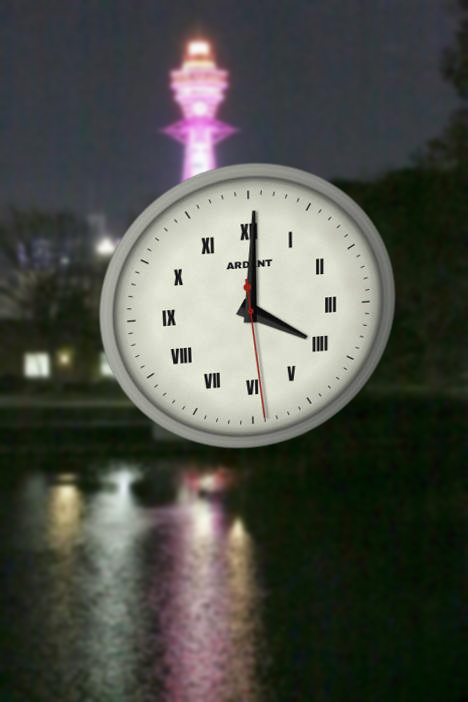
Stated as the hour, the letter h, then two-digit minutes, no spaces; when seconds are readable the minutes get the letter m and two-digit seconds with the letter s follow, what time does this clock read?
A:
4h00m29s
